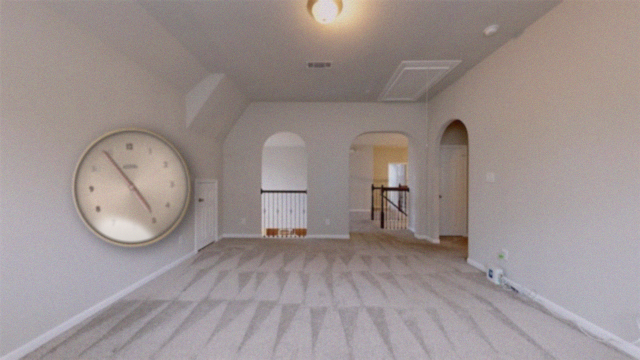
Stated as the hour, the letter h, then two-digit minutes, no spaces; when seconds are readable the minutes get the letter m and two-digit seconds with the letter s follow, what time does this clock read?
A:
4h54
